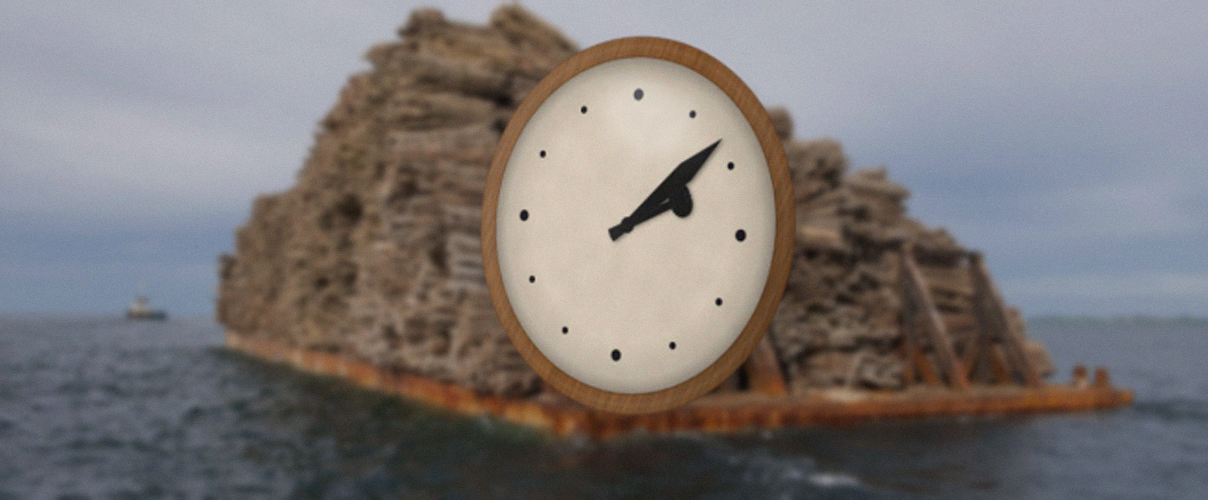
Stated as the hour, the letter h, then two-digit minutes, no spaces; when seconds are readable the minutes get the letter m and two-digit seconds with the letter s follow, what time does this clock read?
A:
2h08
